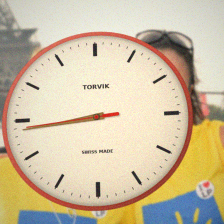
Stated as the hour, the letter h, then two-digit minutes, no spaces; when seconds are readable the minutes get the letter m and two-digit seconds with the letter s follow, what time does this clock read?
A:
8h43m44s
